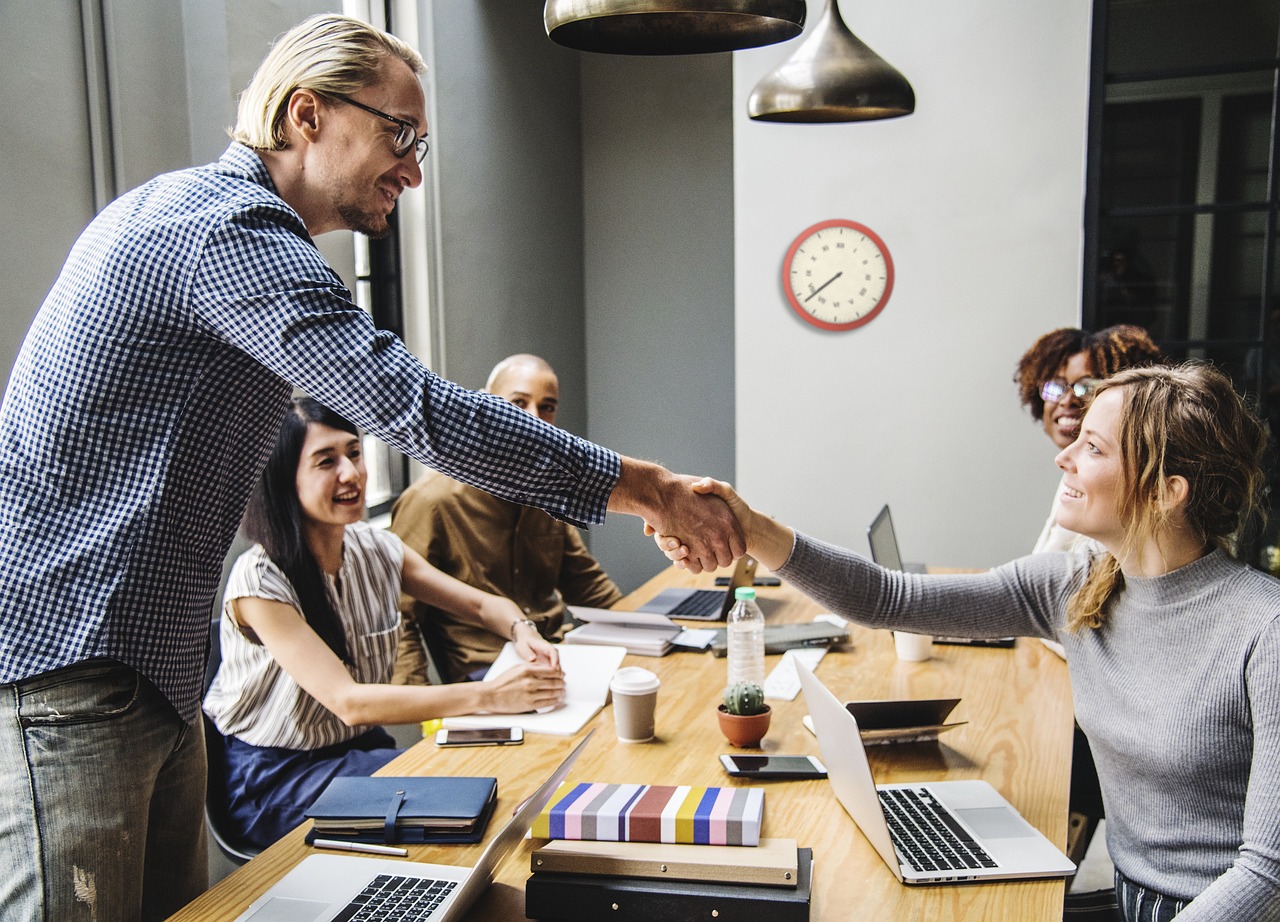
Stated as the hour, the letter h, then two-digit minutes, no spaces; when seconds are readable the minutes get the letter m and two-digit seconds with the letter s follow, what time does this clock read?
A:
7h38
